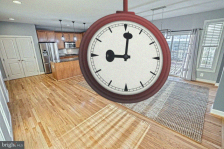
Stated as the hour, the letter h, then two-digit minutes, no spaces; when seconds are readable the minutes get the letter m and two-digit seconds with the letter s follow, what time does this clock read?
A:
9h01
